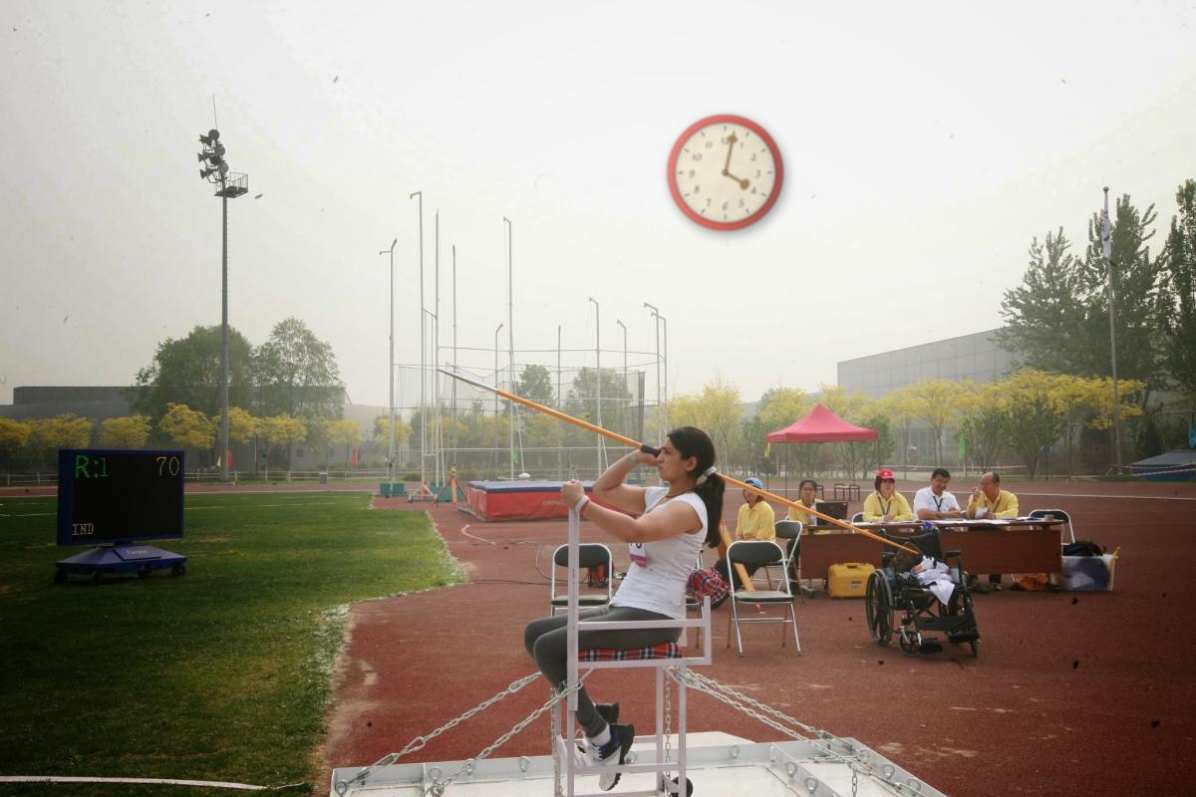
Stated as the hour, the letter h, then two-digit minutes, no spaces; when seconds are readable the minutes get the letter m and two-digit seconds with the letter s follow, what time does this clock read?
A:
4h02
